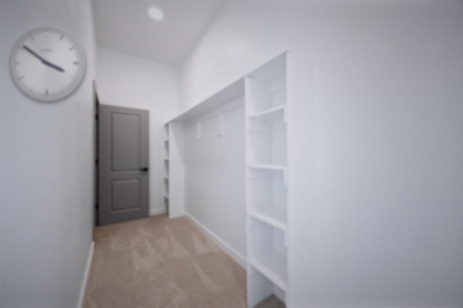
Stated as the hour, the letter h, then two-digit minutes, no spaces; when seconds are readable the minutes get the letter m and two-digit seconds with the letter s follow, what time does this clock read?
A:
3h51
